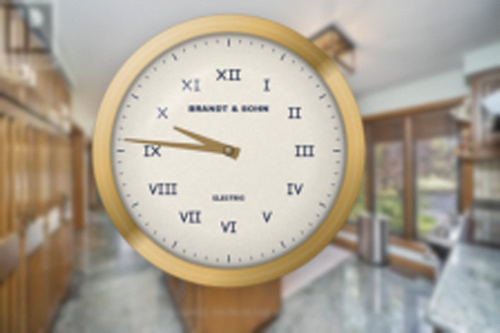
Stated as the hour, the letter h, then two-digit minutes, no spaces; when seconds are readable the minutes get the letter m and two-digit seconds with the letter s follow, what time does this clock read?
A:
9h46
